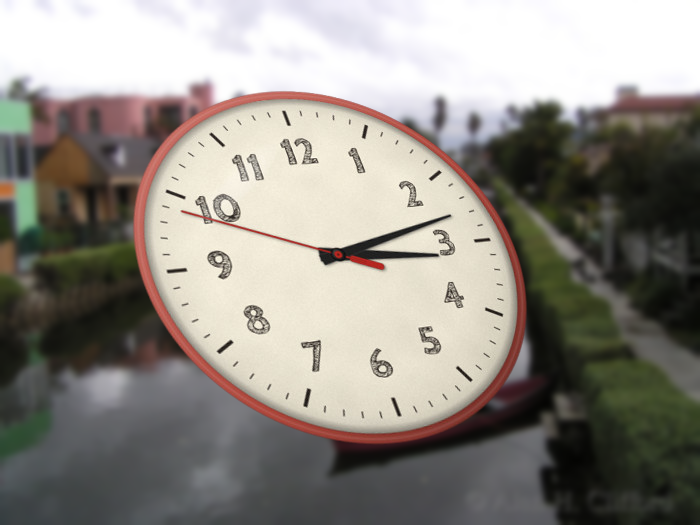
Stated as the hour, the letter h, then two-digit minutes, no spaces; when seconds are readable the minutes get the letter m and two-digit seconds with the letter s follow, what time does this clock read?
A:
3h12m49s
